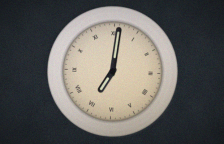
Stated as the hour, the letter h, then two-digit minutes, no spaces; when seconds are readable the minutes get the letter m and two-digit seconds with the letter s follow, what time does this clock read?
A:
7h01
